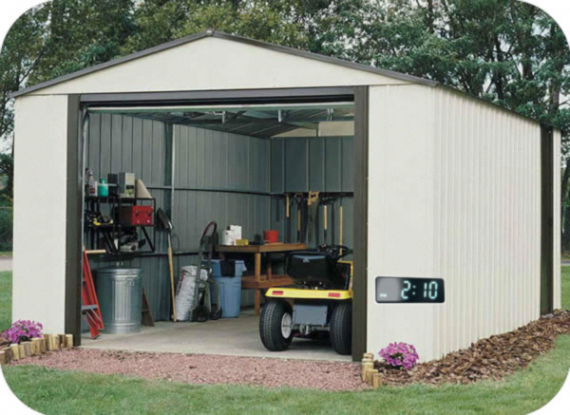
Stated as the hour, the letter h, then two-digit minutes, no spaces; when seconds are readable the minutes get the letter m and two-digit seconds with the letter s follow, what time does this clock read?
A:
2h10
